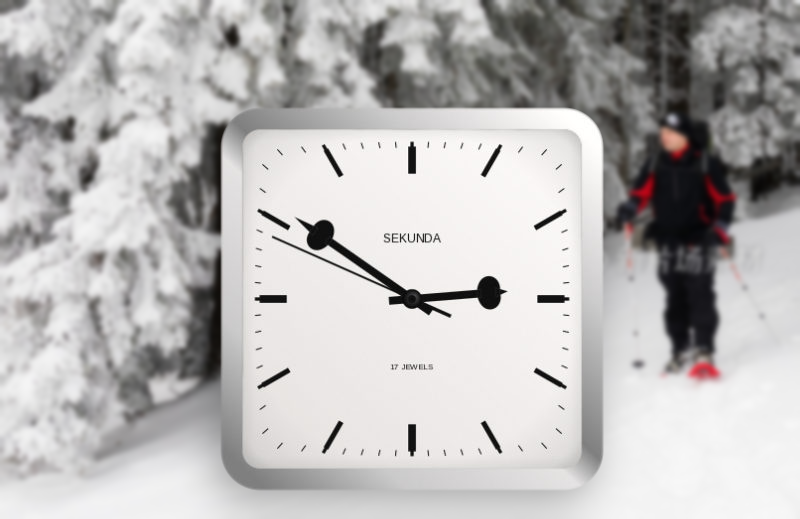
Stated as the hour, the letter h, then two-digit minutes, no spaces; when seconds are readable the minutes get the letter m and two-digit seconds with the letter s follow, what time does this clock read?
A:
2h50m49s
